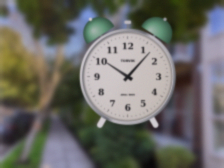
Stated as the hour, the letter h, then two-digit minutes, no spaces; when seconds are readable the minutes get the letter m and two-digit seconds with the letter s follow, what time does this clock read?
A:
10h07
